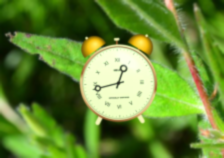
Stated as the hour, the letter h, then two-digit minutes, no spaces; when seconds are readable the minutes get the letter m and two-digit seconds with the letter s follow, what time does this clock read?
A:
12h43
